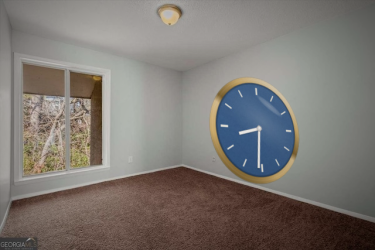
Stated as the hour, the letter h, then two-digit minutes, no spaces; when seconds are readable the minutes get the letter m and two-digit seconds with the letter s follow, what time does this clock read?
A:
8h31
